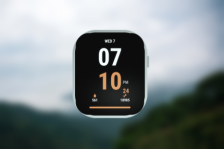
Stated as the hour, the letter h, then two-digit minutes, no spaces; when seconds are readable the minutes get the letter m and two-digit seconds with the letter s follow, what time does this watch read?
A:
7h10
